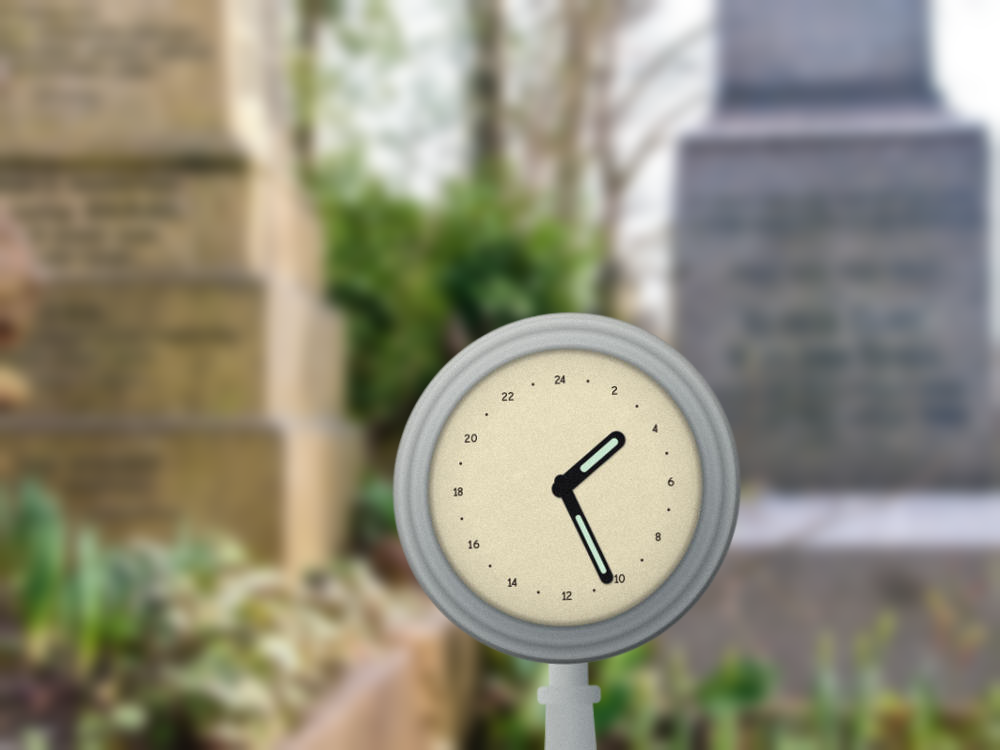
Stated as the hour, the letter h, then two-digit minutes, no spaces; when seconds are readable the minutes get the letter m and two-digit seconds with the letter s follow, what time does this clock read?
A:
3h26
